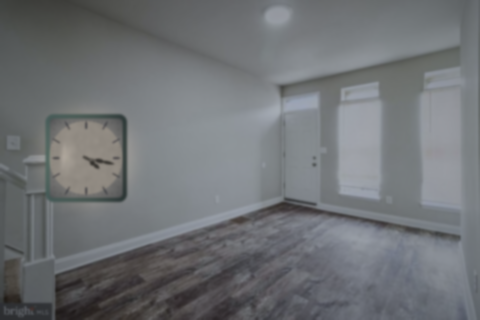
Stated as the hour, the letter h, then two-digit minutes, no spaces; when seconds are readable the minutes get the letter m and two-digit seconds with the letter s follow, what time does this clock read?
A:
4h17
